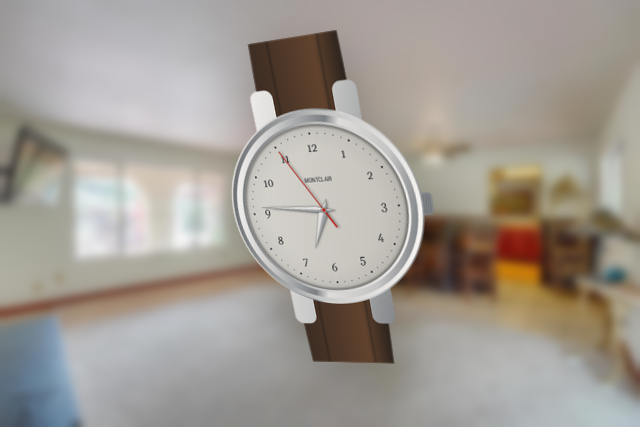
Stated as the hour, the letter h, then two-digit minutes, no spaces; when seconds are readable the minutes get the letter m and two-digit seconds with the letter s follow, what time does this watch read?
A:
6h45m55s
